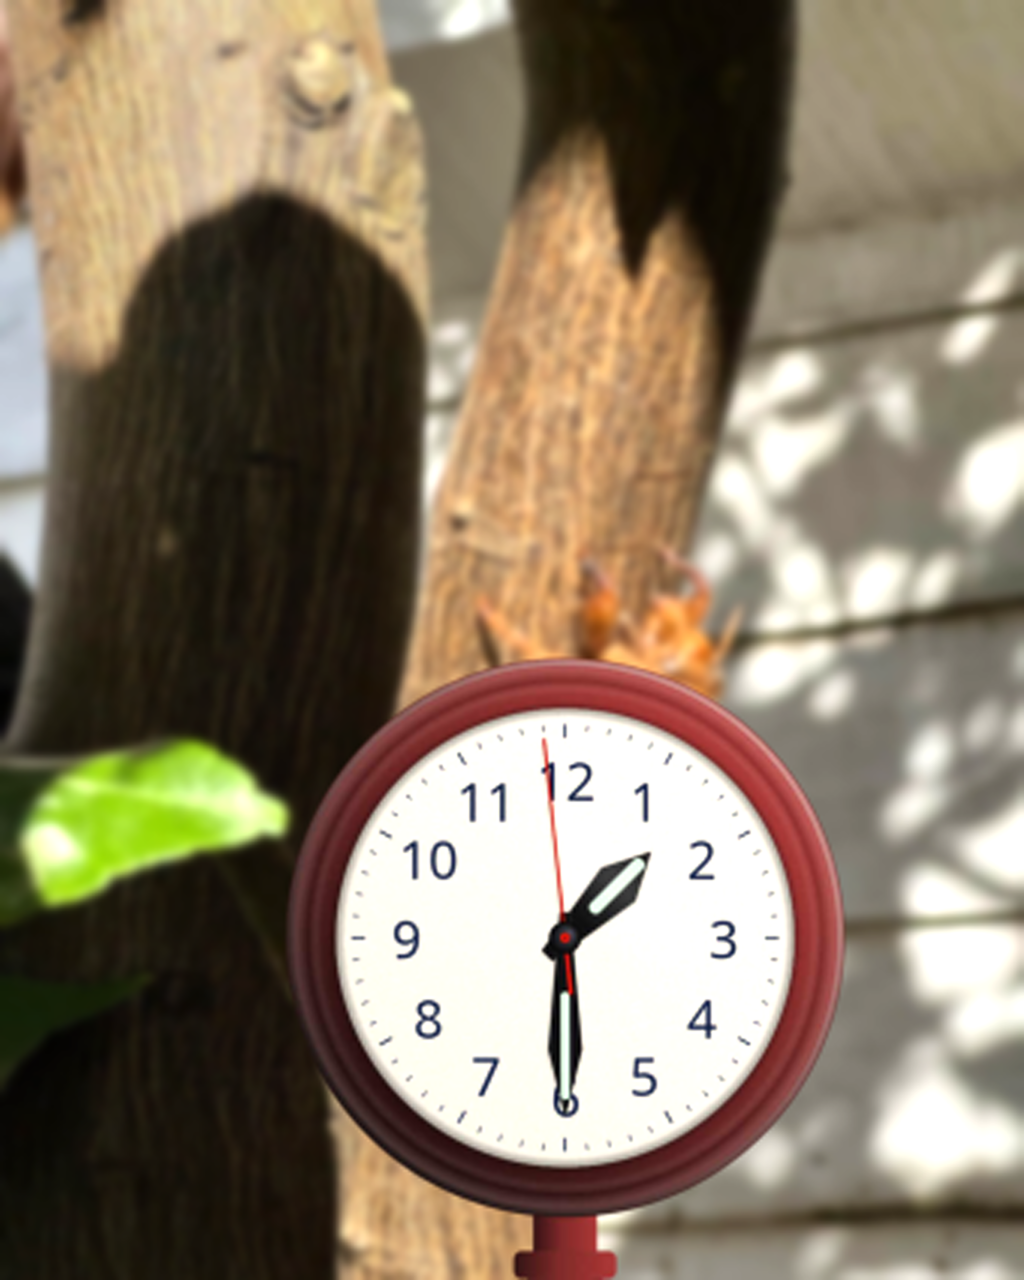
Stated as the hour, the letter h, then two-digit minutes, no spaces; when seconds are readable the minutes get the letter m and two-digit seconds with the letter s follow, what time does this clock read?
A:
1h29m59s
